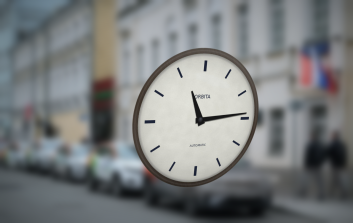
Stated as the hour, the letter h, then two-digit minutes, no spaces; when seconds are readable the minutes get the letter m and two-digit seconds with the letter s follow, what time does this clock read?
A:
11h14
